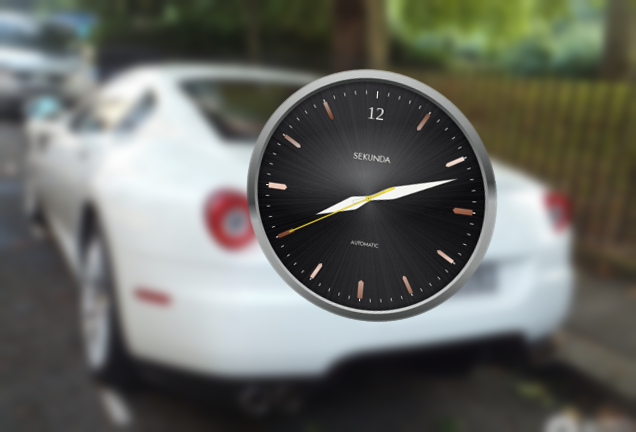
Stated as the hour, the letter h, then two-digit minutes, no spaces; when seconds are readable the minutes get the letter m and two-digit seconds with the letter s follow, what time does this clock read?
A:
8h11m40s
